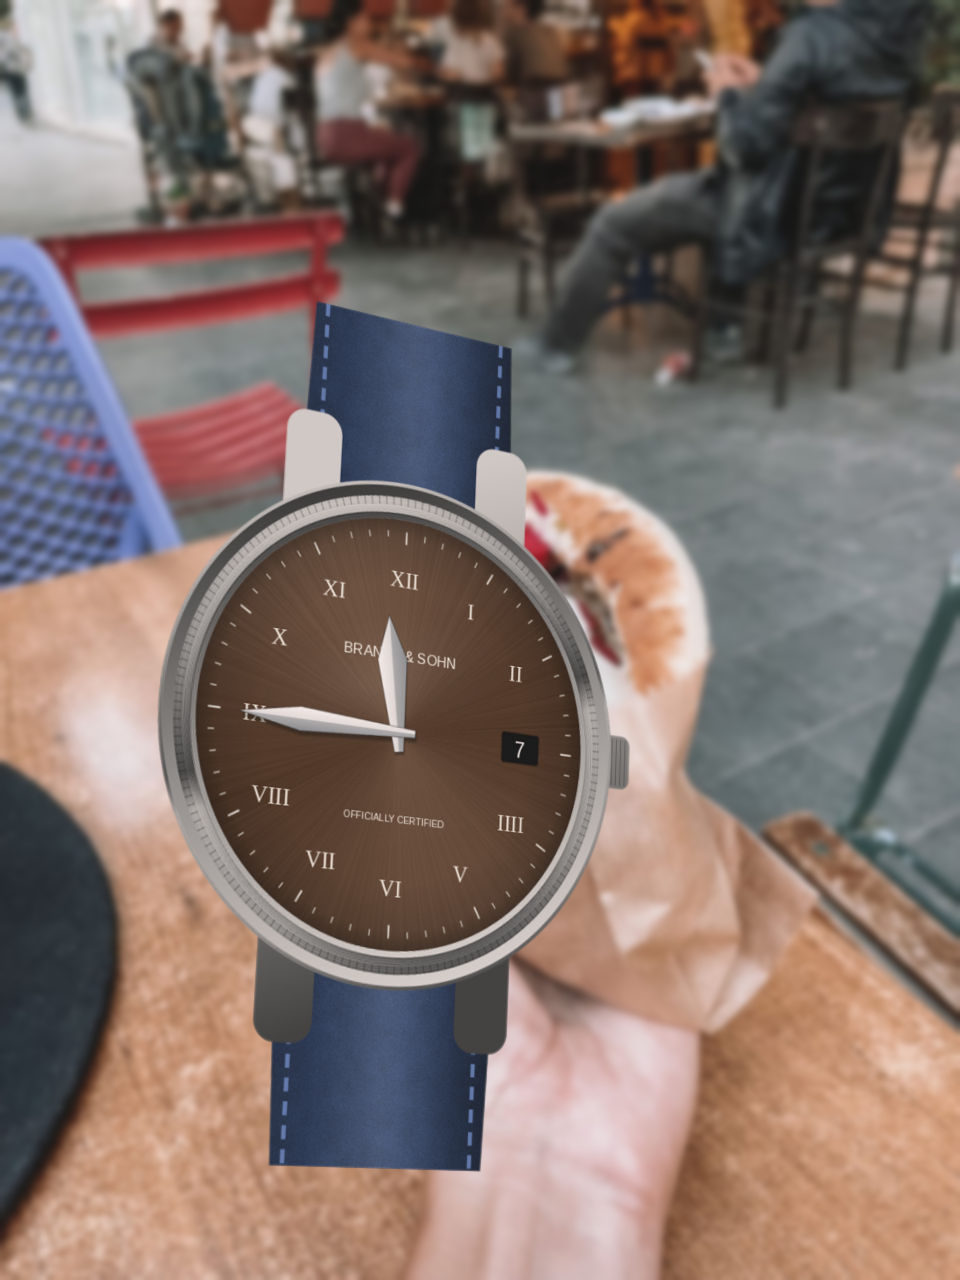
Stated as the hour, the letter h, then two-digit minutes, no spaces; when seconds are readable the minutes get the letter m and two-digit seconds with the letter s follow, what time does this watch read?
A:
11h45
